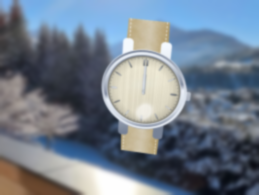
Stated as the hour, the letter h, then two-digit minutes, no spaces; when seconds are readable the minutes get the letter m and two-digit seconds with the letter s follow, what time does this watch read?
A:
12h00
